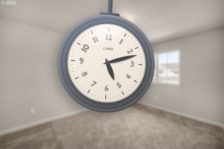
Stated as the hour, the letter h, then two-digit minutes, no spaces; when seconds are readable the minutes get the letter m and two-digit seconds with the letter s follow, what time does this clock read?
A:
5h12
